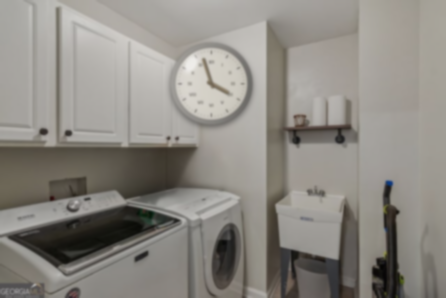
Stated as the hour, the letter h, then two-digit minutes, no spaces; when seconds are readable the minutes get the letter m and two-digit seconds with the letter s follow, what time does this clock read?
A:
3h57
